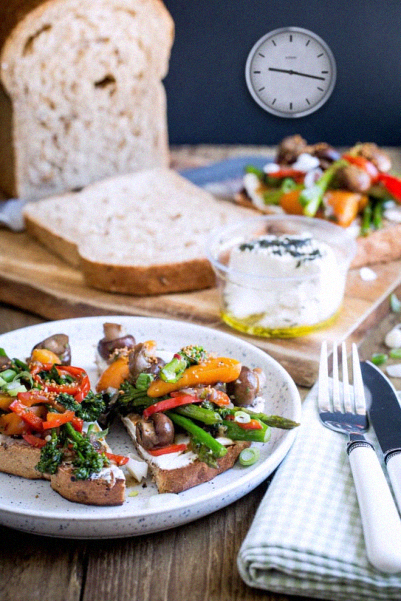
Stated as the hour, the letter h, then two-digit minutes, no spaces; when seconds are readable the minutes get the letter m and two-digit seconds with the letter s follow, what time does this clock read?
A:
9h17
